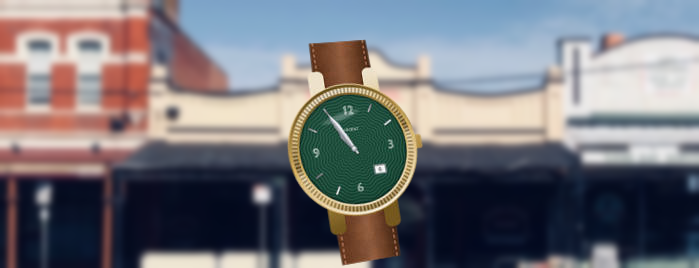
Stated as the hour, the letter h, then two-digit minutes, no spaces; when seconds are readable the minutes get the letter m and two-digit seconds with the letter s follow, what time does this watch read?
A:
10h55
